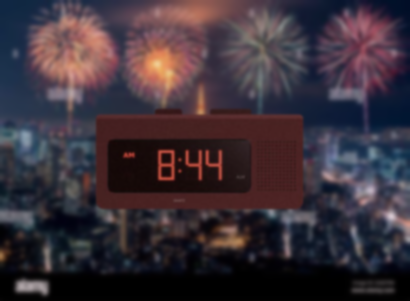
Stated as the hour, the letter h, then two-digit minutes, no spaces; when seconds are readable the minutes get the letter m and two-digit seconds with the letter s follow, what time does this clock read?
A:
8h44
